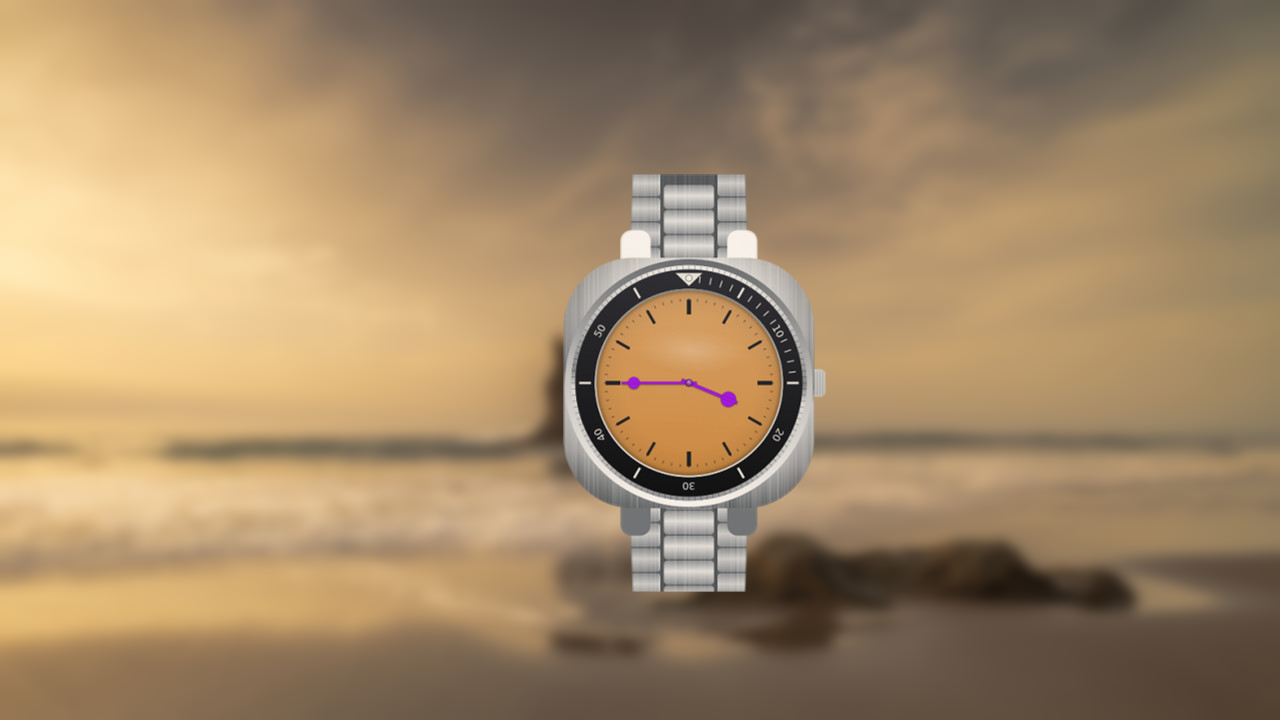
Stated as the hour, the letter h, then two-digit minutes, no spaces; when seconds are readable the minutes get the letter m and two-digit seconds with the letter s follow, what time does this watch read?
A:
3h45
